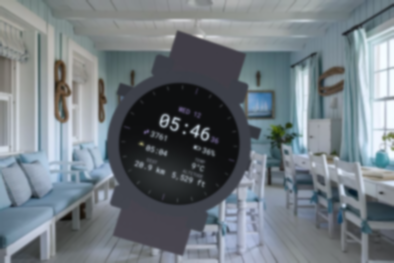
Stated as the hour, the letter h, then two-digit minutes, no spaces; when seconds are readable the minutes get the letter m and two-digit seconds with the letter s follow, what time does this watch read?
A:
5h46
